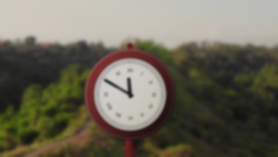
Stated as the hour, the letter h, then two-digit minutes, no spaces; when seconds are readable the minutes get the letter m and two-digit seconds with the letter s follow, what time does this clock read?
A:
11h50
